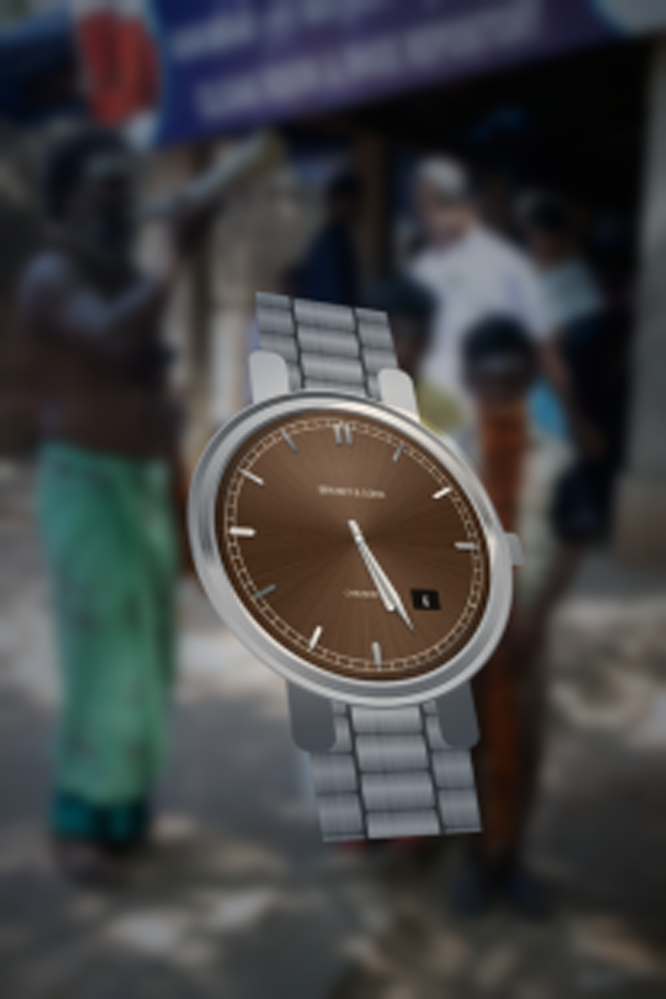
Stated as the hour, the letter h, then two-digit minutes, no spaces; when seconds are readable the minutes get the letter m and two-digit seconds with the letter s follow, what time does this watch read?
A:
5h26
